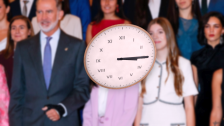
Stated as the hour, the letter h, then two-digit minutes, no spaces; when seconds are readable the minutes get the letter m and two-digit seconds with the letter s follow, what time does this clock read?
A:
3h15
